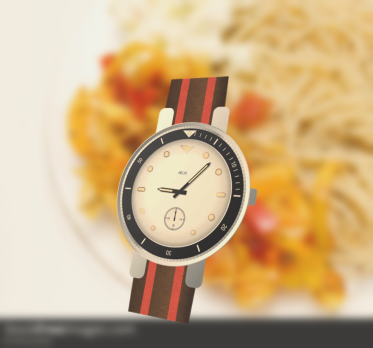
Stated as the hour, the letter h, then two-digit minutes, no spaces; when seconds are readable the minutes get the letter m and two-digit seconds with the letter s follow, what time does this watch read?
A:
9h07
